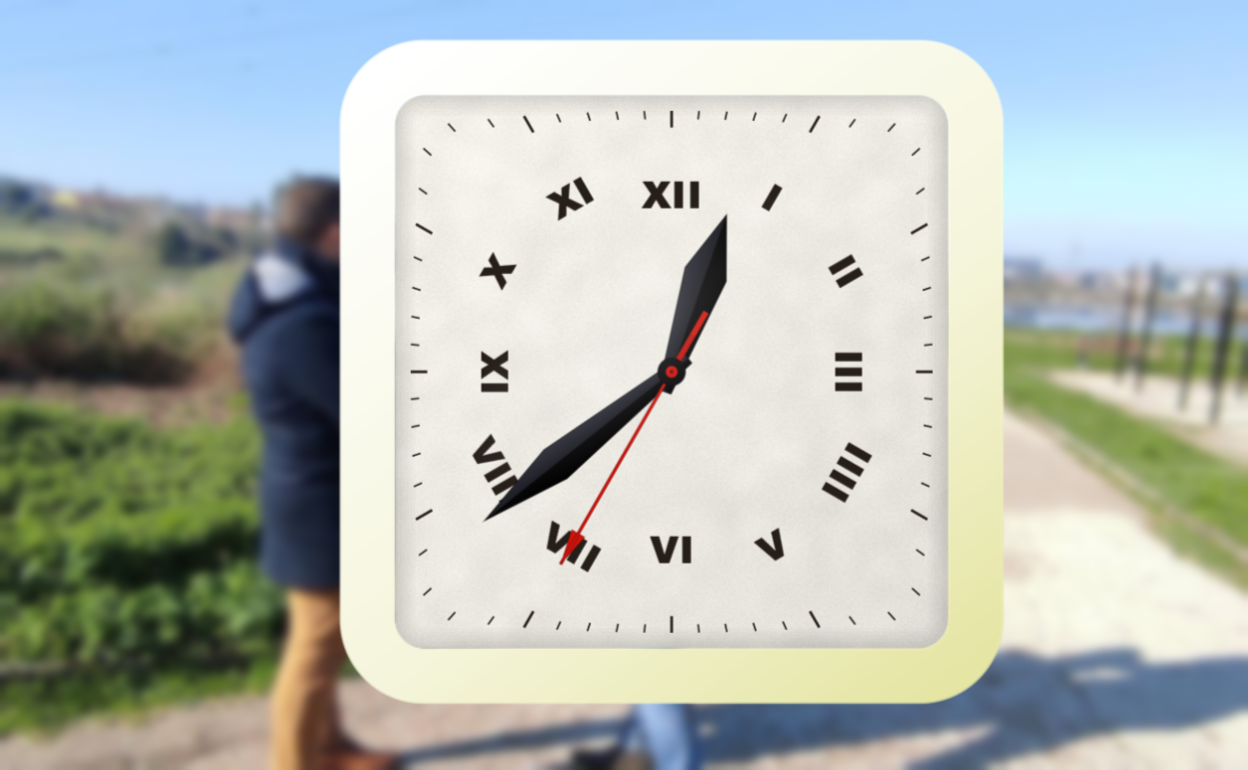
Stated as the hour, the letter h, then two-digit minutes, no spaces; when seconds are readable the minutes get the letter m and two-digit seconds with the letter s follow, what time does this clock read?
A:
12h38m35s
